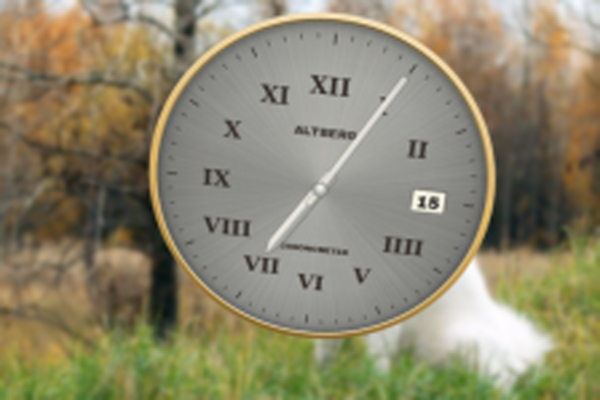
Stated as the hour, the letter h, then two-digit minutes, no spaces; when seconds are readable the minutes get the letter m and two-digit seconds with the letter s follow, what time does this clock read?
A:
7h05
